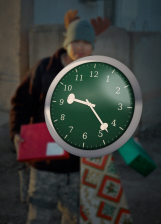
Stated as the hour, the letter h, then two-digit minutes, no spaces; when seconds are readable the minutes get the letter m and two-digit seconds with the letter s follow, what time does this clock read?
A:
9h23
